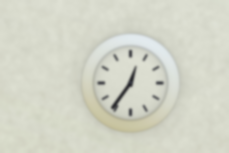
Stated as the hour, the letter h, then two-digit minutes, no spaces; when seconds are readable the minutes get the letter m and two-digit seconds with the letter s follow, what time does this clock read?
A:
12h36
